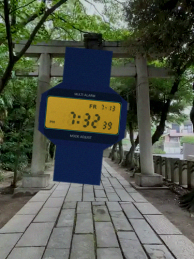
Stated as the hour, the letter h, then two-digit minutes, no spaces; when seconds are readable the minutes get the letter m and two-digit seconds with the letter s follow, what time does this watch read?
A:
7h32m39s
